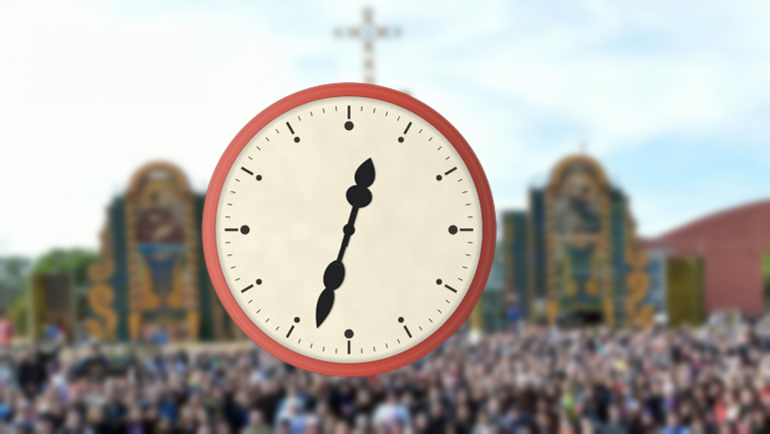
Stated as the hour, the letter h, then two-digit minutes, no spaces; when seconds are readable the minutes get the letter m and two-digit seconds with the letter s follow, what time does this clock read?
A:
12h33
